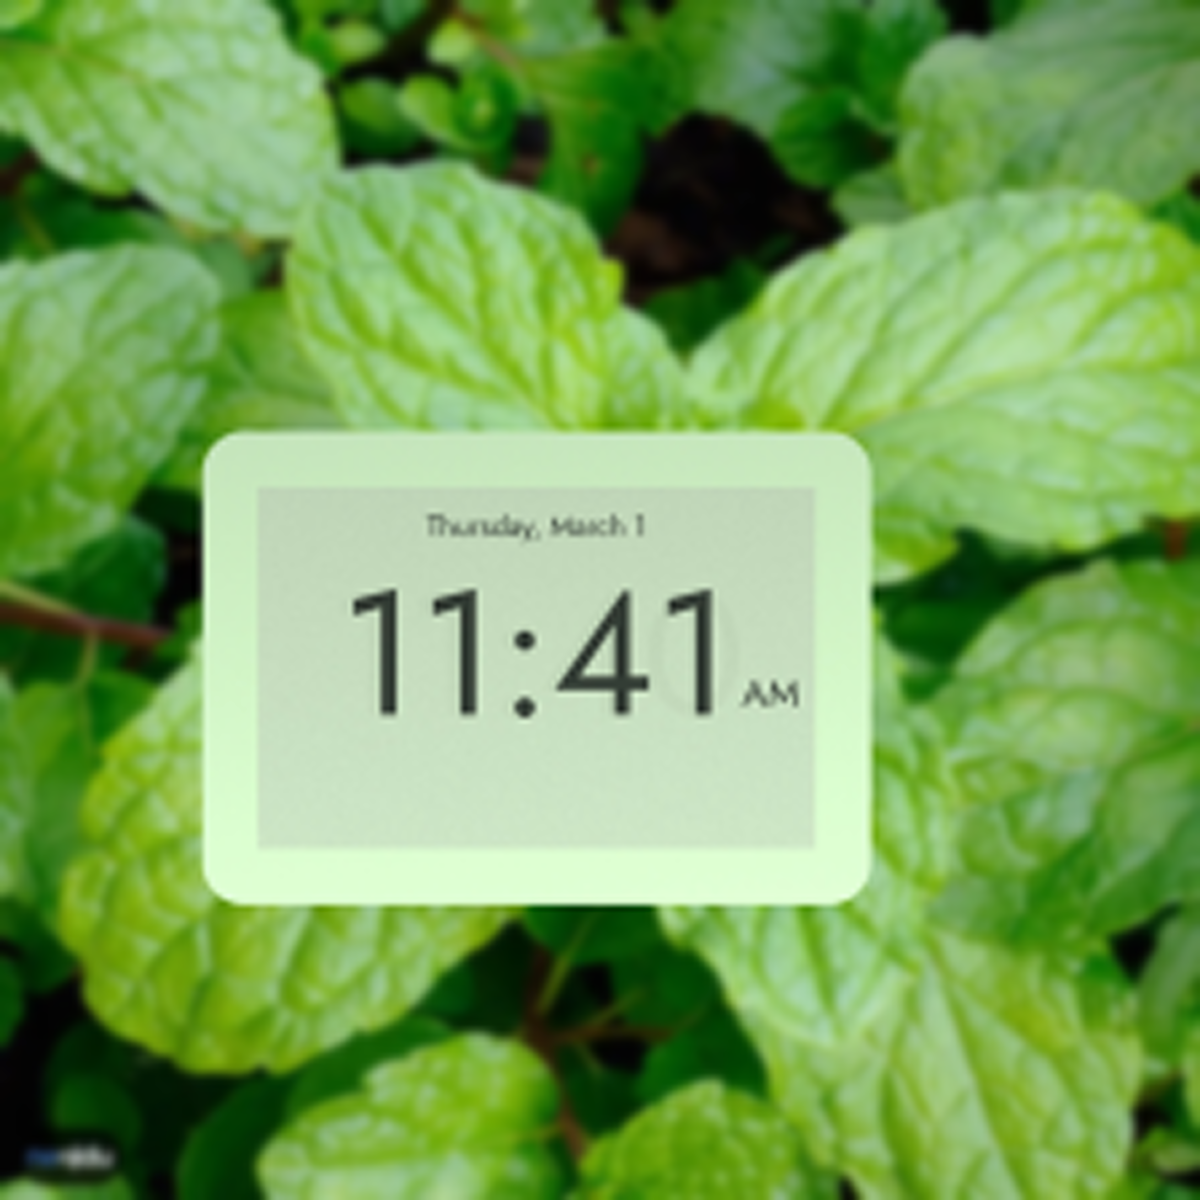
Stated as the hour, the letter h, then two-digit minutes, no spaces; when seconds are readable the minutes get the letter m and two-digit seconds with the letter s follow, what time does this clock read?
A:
11h41
